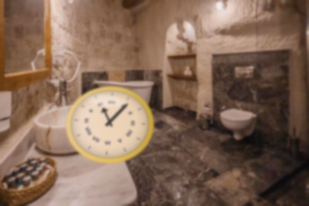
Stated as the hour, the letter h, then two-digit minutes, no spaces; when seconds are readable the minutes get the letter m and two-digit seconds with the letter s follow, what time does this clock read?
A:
11h06
